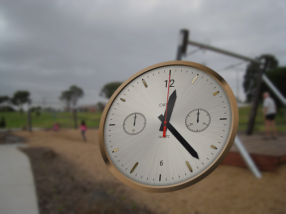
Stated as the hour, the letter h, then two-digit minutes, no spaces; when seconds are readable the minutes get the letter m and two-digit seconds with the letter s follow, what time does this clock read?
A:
12h23
